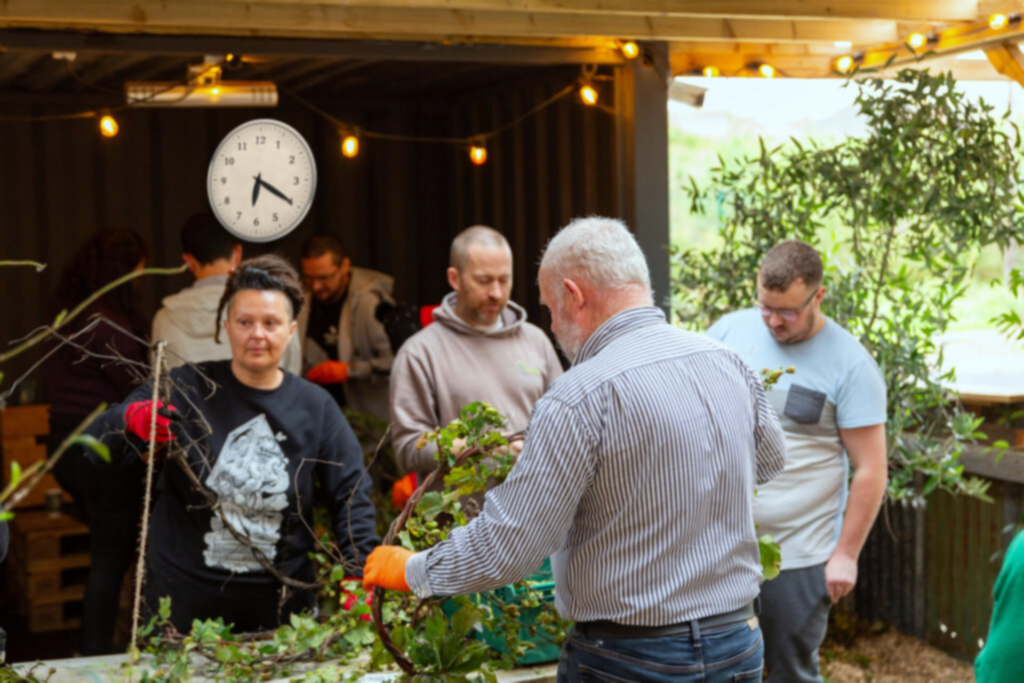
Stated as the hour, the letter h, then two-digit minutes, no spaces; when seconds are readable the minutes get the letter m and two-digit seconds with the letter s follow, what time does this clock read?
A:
6h20
